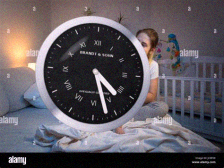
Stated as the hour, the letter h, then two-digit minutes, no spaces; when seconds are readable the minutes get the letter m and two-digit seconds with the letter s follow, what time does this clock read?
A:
4h27
